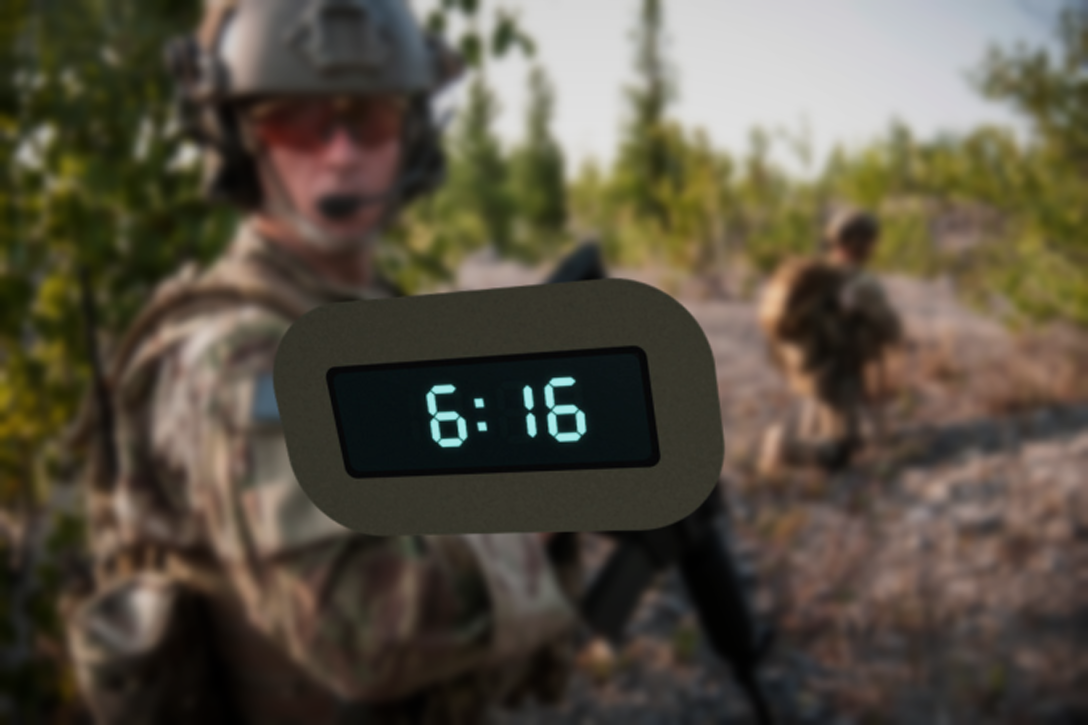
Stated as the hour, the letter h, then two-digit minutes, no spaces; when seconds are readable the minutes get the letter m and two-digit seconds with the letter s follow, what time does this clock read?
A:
6h16
